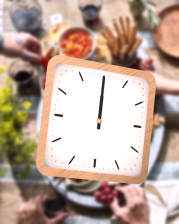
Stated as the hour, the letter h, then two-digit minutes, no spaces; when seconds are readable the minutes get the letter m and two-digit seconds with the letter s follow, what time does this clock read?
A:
12h00
